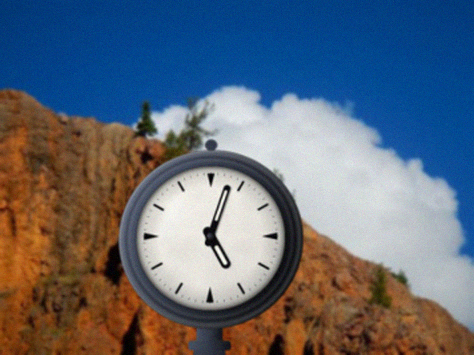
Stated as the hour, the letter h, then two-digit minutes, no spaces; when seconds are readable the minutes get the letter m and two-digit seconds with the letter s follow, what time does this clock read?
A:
5h03
